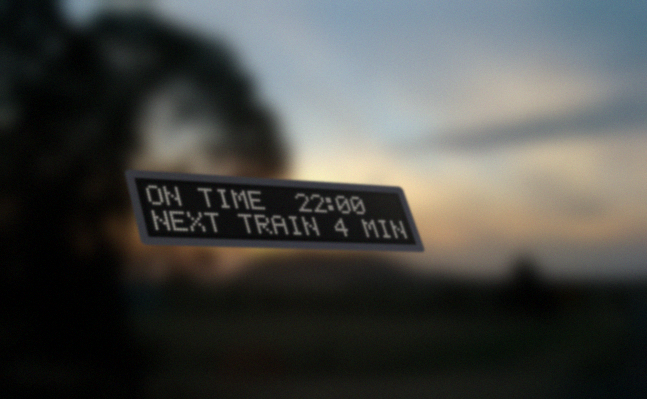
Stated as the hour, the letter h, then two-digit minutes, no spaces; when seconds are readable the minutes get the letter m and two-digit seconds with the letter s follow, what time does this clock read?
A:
22h00
